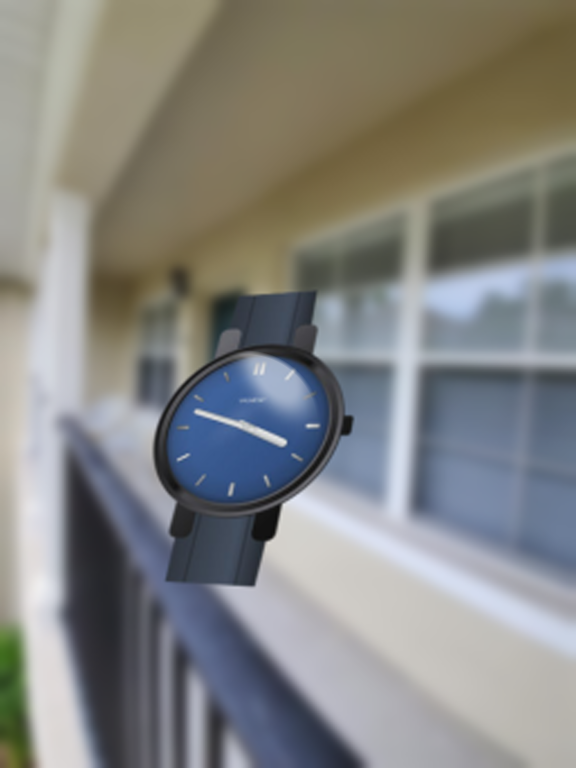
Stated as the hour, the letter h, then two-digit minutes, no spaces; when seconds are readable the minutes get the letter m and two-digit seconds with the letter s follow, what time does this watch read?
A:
3h48
